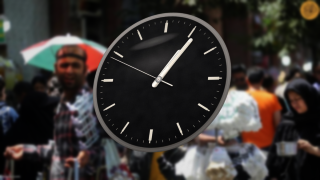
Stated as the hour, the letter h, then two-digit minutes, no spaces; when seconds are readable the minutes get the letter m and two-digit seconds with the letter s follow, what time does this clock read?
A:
1h05m49s
